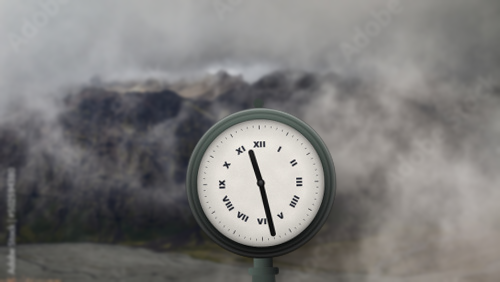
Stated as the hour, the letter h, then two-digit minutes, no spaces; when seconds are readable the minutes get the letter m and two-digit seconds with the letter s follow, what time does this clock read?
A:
11h28
